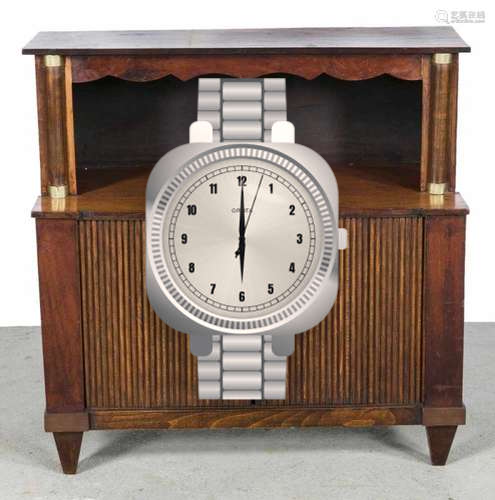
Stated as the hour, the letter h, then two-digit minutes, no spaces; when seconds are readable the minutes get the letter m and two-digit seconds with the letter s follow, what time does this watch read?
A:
6h00m03s
